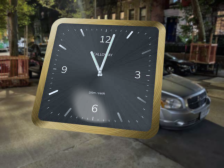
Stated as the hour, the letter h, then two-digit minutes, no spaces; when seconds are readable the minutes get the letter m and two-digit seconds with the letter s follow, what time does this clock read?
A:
11h02
